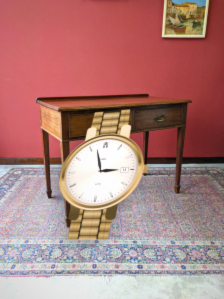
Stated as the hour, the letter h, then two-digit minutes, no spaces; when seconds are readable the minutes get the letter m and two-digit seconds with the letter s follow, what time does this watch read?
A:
2h57
